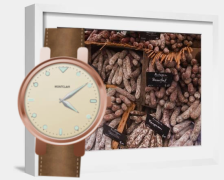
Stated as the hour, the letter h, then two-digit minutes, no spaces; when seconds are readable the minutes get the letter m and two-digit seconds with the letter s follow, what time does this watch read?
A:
4h09
